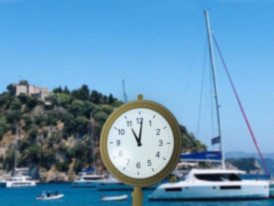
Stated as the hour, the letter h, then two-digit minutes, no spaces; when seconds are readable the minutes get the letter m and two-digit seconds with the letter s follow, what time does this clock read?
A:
11h01
